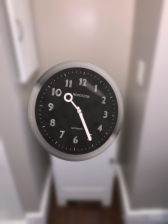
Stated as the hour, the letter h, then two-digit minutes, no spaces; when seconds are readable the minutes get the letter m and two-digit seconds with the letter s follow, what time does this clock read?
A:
10h25
